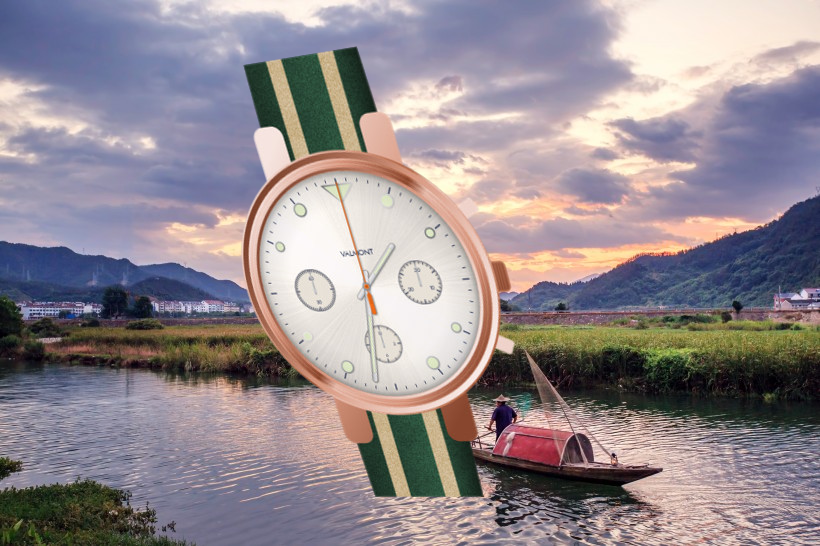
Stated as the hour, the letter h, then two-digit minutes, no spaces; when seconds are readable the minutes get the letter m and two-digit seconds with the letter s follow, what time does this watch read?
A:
1h32
